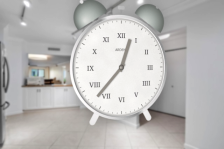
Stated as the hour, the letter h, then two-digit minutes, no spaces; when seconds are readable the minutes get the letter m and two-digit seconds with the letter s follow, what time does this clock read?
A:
12h37
